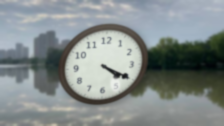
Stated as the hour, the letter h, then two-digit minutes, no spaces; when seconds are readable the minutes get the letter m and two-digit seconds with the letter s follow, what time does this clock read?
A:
4h20
